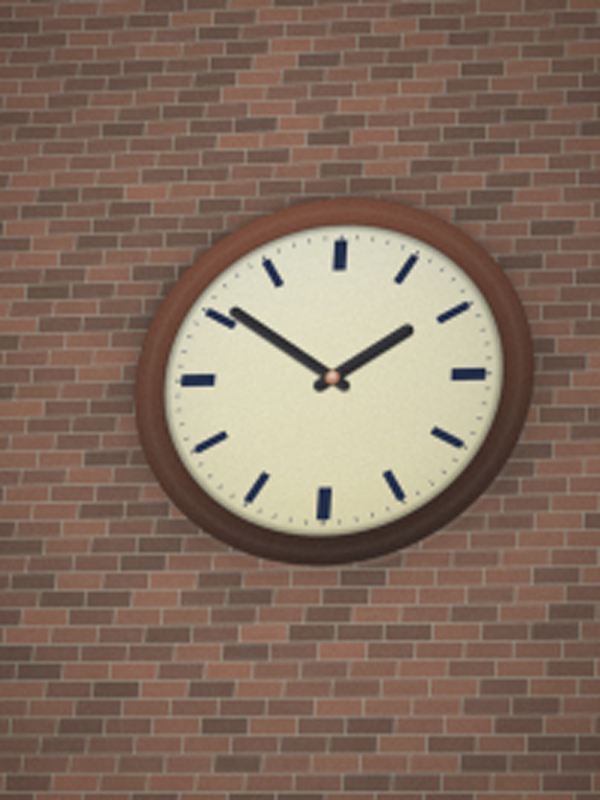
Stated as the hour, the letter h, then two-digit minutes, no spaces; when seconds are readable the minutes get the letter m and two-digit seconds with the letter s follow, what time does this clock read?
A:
1h51
